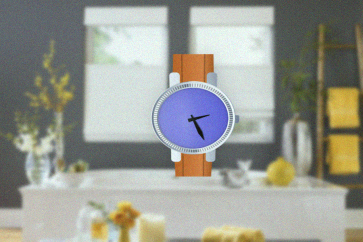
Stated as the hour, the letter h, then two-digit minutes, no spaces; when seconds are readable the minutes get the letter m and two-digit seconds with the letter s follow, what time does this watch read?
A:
2h26
